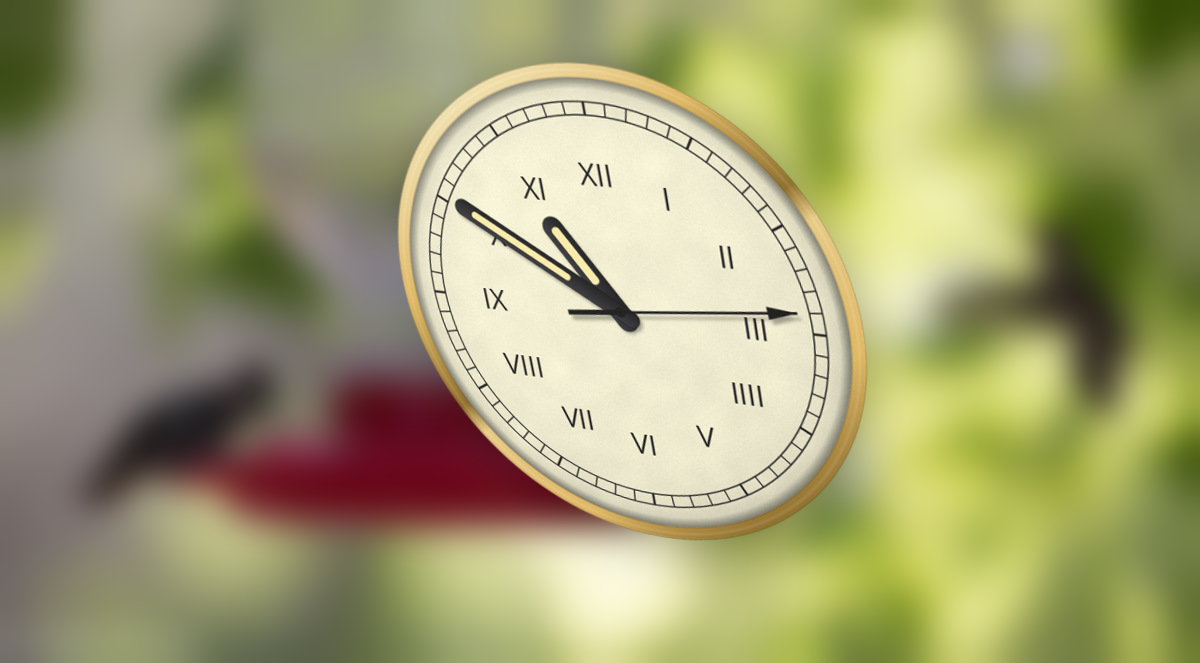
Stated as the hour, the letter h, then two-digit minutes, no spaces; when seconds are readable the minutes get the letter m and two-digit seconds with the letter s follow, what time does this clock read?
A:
10h50m14s
